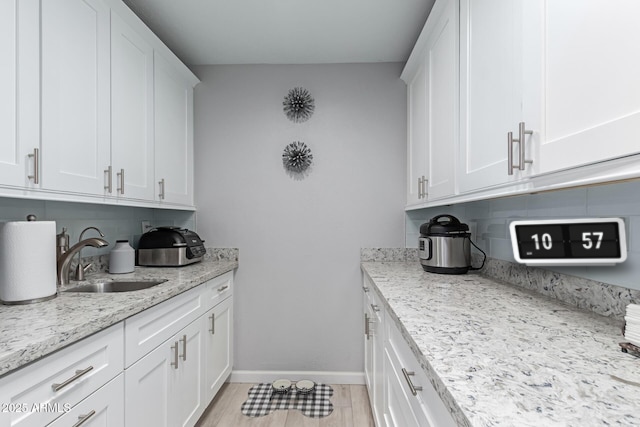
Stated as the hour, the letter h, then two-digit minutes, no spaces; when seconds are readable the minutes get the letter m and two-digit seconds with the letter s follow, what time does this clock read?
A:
10h57
